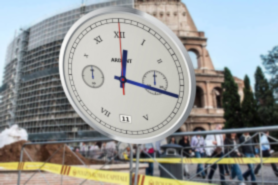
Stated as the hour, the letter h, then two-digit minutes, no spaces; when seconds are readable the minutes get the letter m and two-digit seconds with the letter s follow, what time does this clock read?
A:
12h17
